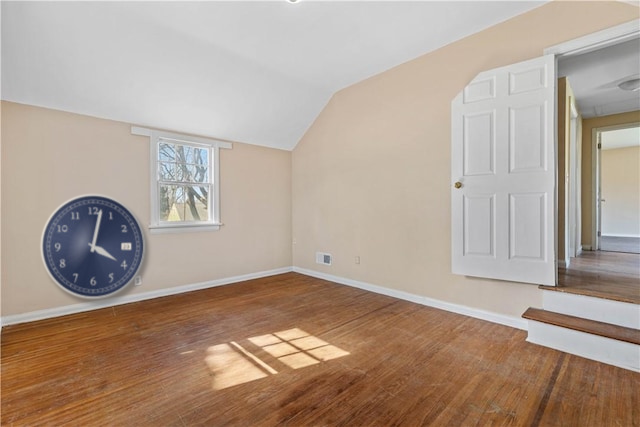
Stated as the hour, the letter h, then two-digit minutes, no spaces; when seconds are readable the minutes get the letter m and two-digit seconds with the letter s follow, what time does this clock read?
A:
4h02
